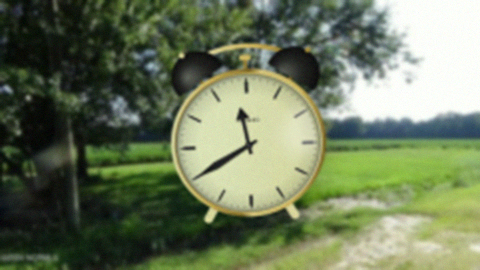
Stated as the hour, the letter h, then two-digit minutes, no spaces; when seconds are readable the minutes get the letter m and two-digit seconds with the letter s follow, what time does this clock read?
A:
11h40
